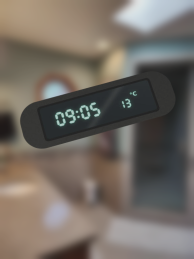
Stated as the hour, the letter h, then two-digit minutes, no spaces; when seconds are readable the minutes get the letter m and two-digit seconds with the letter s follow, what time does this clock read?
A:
9h05
